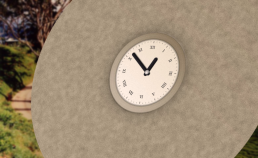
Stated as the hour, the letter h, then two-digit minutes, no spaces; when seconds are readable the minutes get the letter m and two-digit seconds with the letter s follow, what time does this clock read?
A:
12h52
